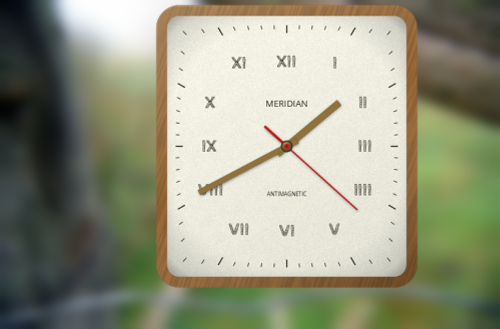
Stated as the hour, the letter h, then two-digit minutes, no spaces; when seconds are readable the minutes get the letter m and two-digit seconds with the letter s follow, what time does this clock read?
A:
1h40m22s
